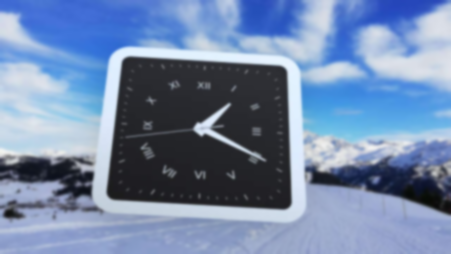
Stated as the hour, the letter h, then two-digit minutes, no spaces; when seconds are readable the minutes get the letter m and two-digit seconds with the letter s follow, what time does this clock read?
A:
1h19m43s
